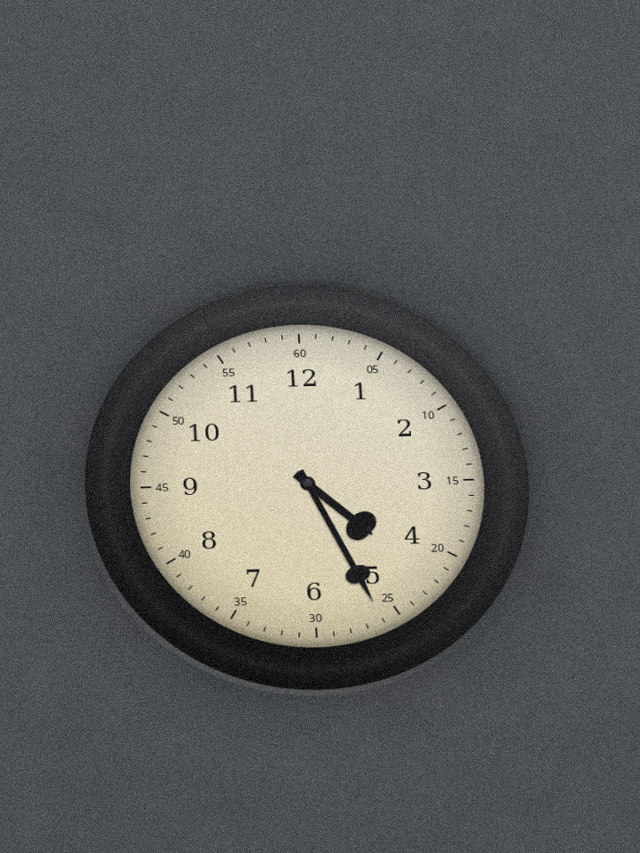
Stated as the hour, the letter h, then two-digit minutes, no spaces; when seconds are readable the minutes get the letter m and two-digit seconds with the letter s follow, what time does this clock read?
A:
4h26
